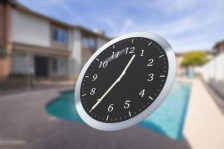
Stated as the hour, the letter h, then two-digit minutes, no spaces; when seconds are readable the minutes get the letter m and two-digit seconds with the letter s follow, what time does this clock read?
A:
12h35
